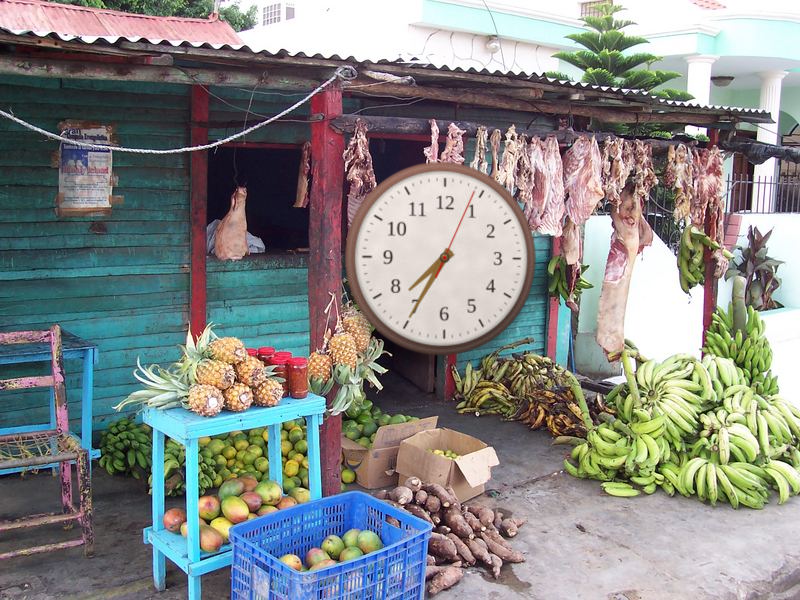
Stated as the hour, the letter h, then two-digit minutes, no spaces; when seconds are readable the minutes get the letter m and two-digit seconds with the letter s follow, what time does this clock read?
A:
7h35m04s
